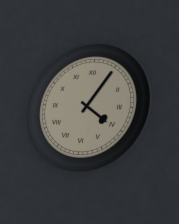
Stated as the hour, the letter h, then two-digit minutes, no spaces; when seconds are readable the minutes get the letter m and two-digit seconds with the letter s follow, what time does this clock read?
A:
4h05
